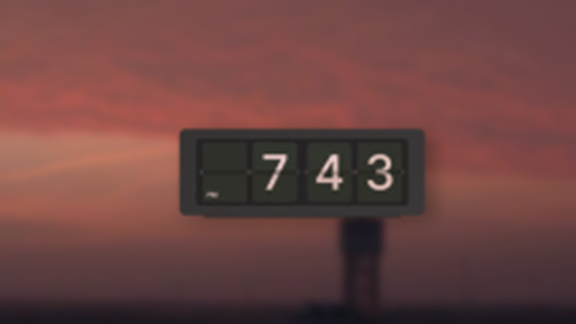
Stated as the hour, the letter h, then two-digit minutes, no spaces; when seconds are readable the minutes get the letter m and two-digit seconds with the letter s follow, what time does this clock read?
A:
7h43
